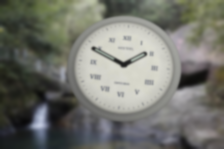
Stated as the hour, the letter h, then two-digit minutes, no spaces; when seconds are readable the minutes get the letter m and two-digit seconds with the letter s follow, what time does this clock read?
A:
1h49
